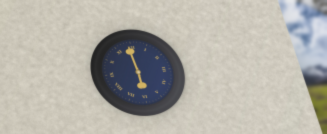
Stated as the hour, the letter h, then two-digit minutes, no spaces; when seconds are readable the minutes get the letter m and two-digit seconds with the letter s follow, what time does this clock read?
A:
5h59
